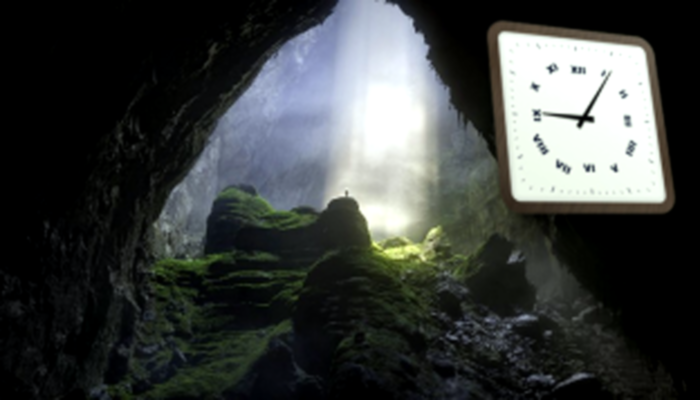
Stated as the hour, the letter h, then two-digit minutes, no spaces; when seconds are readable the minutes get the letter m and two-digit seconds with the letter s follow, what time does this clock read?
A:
9h06
